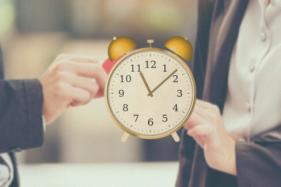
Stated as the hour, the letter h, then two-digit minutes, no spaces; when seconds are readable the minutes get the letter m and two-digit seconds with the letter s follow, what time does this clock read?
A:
11h08
